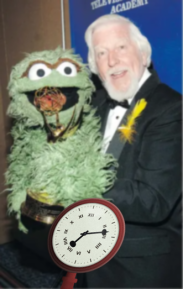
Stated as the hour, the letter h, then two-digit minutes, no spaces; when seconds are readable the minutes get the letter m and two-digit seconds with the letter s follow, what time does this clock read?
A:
7h13
